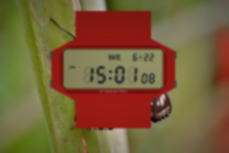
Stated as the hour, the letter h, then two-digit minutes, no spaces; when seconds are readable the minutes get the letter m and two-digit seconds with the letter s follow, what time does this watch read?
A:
15h01m08s
